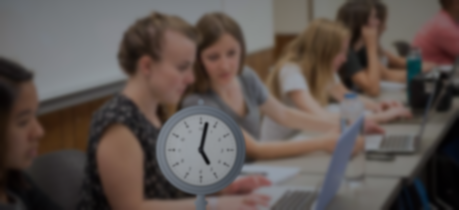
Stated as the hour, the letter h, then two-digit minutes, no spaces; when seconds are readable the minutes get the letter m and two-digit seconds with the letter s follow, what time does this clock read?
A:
5h02
